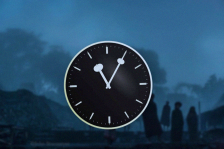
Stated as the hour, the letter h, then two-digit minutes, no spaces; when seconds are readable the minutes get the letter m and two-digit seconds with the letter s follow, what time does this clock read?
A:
11h05
